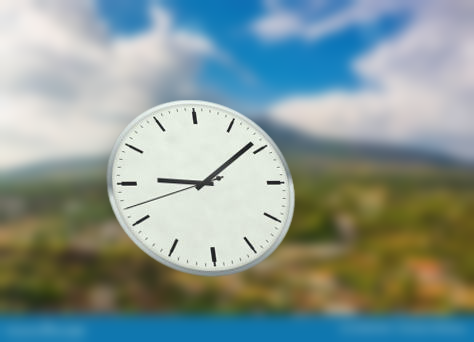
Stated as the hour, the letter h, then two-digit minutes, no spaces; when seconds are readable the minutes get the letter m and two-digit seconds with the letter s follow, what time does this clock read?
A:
9h08m42s
